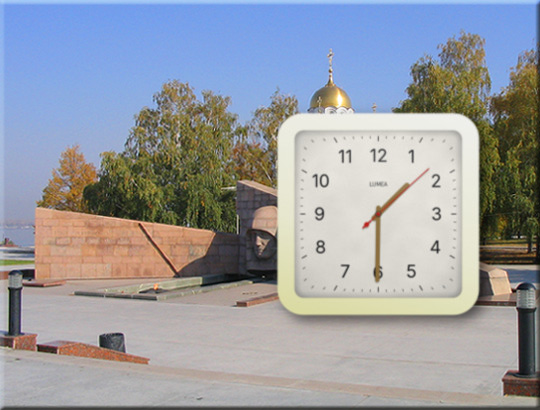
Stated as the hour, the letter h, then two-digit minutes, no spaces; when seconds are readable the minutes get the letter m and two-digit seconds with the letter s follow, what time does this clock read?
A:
1h30m08s
